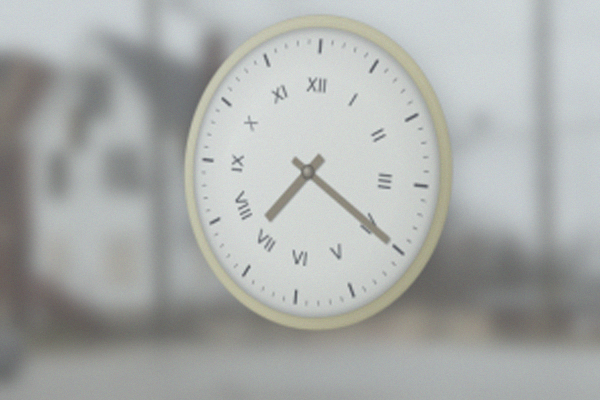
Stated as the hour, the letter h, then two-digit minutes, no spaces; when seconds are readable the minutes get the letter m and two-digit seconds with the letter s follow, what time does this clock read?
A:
7h20
